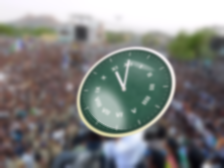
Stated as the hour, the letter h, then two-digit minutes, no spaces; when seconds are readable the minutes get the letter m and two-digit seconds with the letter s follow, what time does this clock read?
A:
11h00
